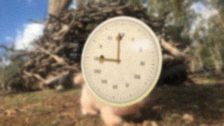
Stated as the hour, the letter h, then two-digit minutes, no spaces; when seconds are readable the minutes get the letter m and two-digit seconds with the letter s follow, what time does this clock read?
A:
8h59
